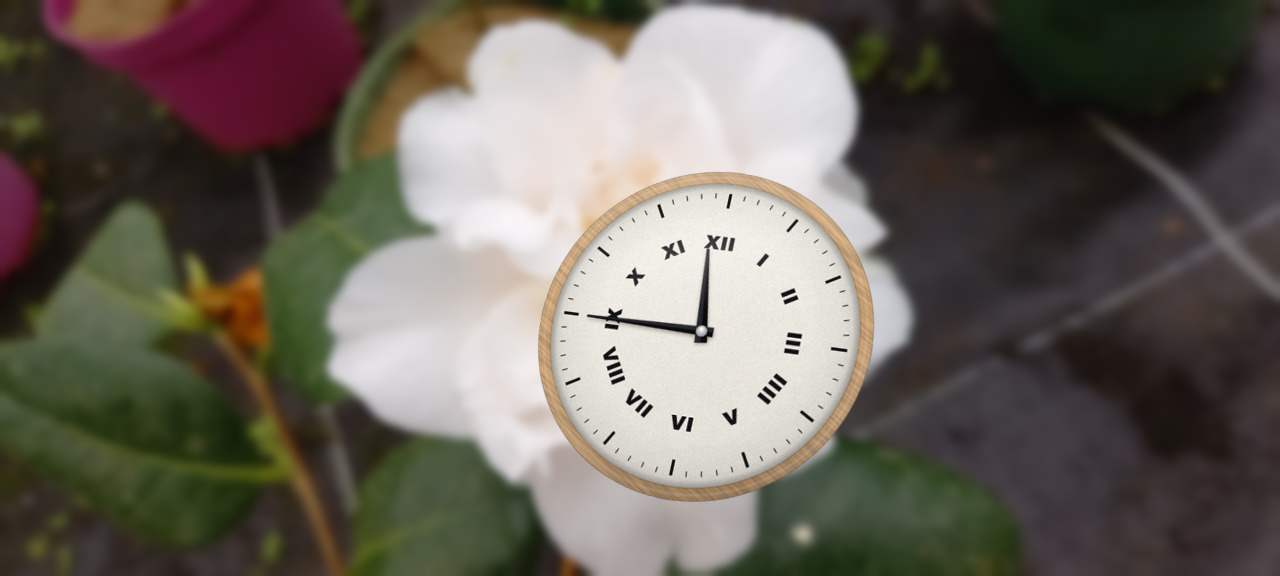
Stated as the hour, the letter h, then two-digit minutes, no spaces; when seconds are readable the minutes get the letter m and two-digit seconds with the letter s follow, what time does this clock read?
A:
11h45
